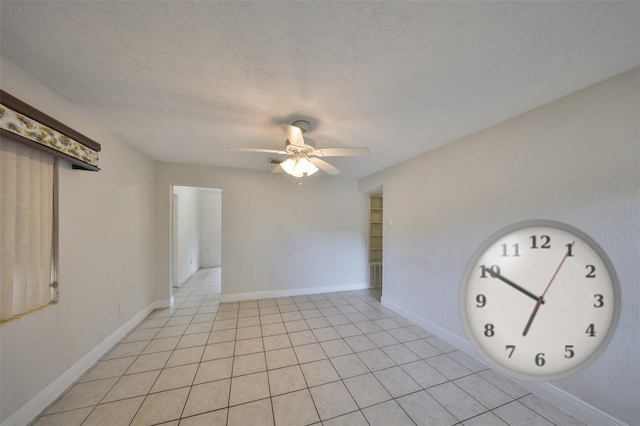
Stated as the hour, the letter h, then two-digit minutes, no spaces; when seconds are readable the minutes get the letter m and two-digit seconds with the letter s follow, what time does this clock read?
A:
6h50m05s
